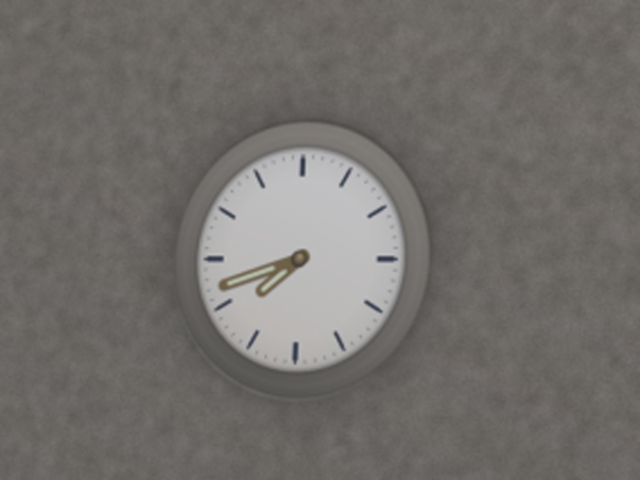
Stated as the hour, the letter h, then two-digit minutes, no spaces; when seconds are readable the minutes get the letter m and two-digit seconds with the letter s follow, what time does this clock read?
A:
7h42
